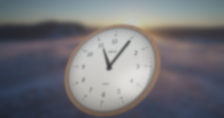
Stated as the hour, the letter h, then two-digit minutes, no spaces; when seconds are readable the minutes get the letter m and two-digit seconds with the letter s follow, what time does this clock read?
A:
11h05
